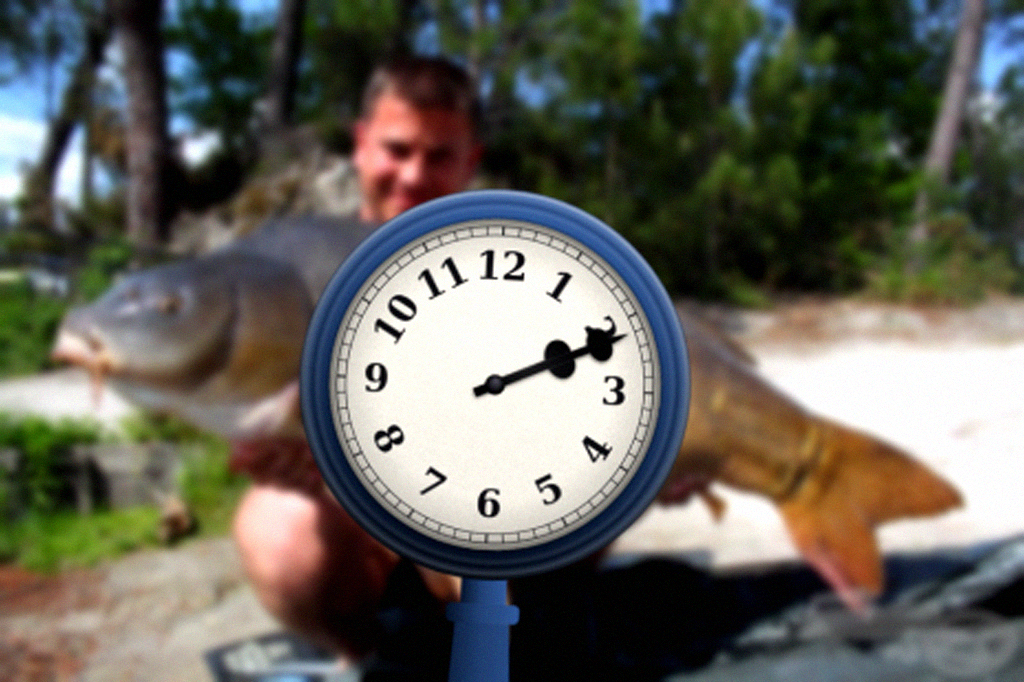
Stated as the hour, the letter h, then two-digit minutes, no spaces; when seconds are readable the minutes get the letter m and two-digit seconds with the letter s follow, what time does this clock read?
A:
2h11
